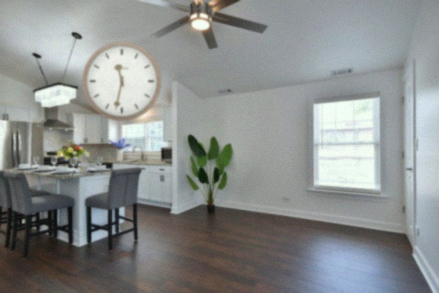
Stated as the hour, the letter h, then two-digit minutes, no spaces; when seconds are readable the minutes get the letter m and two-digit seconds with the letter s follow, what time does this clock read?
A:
11h32
